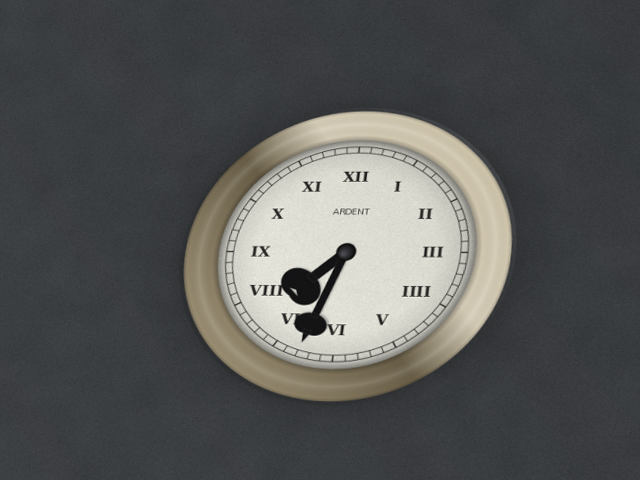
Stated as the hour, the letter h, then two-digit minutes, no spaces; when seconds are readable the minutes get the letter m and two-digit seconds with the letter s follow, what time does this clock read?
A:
7h33
